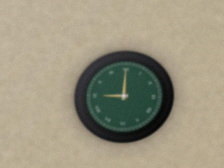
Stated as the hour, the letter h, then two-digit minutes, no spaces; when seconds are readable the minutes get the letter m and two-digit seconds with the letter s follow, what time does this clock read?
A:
9h00
